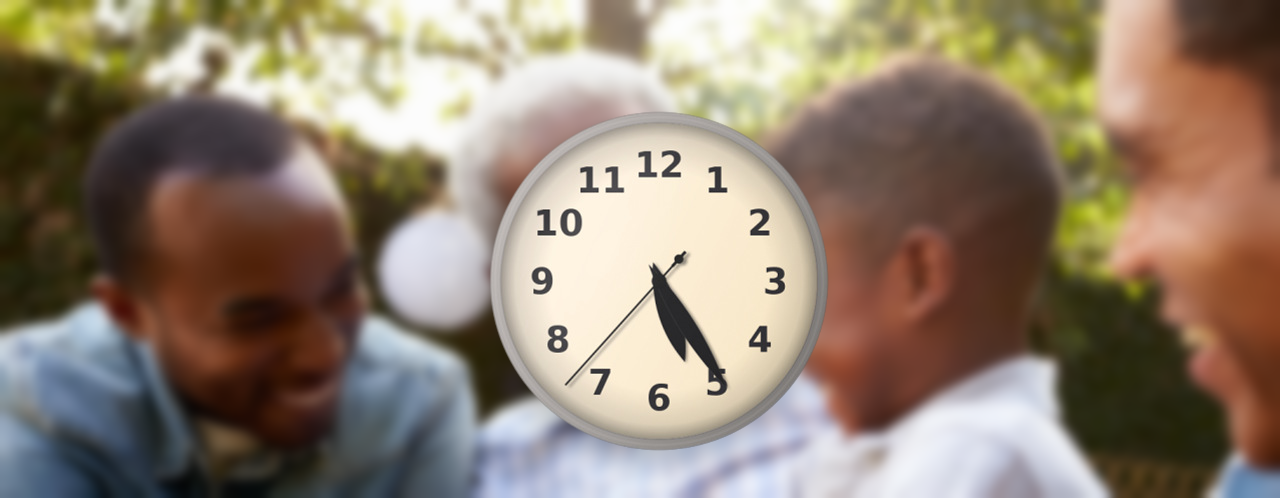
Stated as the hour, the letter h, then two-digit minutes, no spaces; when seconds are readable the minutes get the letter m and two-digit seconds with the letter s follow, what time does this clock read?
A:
5h24m37s
